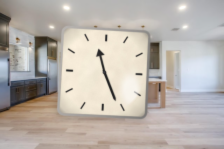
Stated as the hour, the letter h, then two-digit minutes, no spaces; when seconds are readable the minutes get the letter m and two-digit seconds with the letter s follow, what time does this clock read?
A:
11h26
